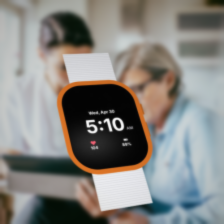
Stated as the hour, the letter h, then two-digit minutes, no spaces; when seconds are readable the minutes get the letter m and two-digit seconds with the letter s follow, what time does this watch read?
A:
5h10
